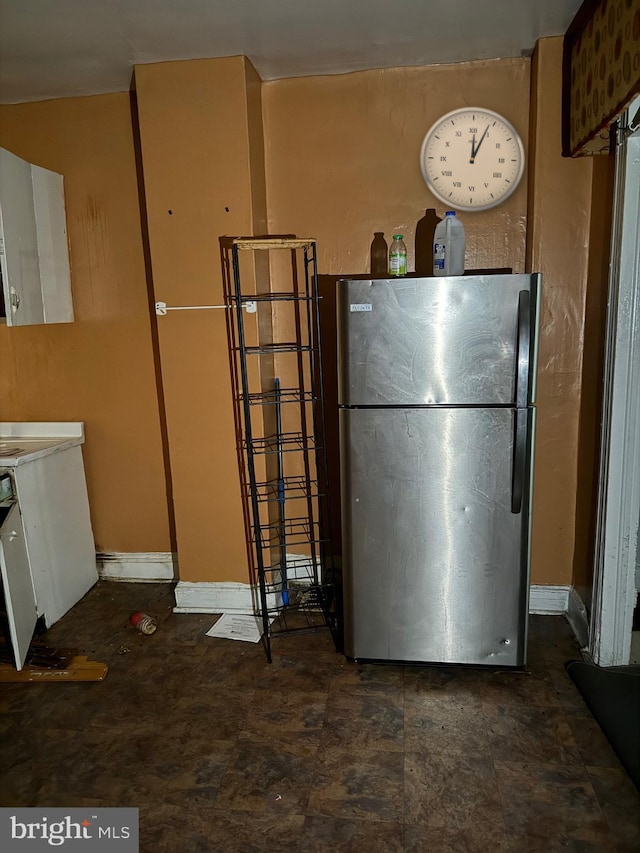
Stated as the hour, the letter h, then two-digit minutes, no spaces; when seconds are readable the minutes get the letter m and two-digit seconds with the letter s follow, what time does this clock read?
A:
12h04
